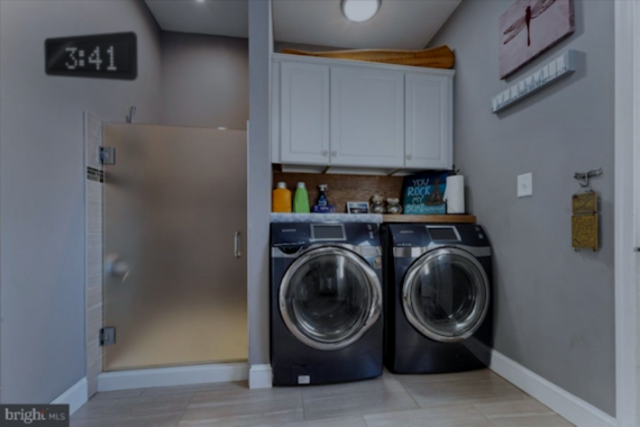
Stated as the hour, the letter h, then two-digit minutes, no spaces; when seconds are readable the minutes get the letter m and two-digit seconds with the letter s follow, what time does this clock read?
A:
3h41
